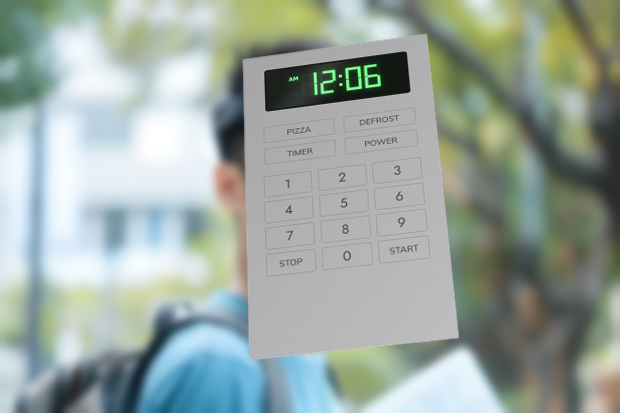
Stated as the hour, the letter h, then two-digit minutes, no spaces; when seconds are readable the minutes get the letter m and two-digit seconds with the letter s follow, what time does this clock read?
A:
12h06
